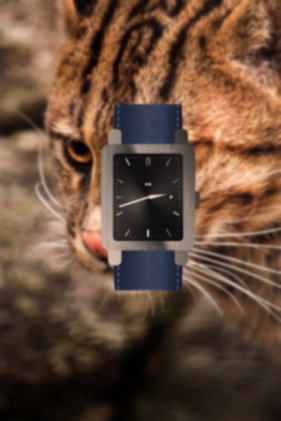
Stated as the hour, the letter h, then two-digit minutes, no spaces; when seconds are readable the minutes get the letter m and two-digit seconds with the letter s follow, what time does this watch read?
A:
2h42
